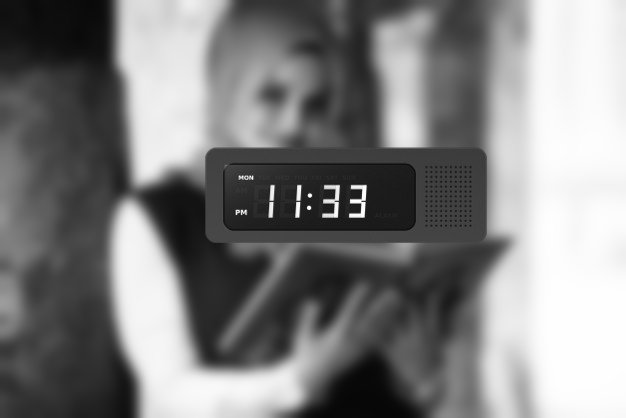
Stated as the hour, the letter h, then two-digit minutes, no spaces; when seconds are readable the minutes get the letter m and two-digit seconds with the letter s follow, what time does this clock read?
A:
11h33
